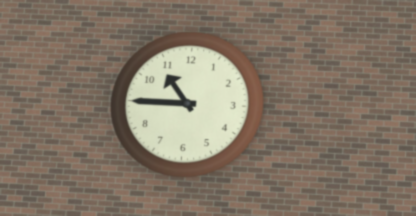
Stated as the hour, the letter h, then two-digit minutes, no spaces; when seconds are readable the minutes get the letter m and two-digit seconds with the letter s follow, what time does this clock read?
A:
10h45
